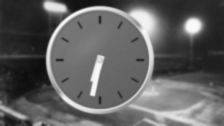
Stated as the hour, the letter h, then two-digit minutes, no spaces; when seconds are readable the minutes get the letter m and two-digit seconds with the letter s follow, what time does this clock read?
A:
6h32
